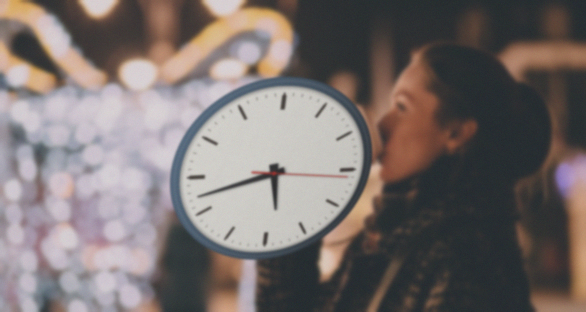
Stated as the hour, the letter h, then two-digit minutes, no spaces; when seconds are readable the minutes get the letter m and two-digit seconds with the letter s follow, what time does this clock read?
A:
5h42m16s
